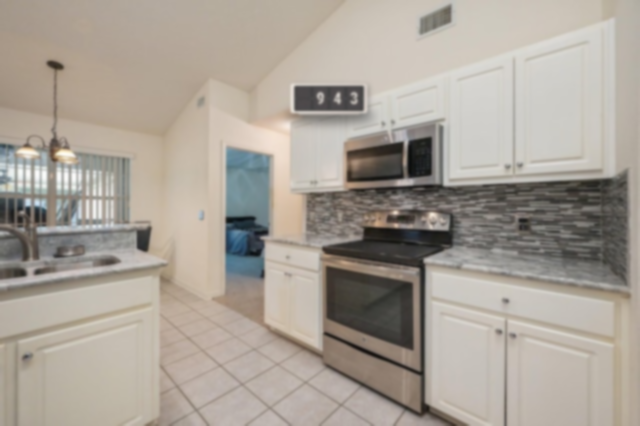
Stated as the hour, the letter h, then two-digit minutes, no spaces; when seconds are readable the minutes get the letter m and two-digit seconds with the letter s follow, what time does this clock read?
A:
9h43
